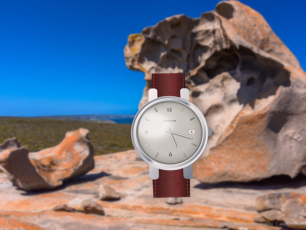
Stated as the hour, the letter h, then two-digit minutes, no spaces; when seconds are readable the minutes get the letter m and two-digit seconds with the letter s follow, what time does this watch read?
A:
5h18
